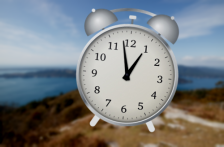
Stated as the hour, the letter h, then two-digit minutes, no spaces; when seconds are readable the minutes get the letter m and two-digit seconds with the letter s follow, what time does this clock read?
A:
12h58
